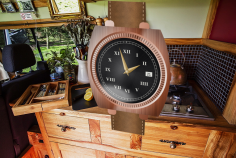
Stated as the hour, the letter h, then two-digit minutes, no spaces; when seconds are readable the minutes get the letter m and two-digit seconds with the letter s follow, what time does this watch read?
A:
1h57
